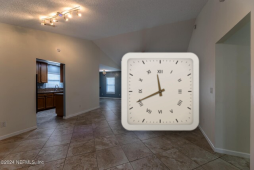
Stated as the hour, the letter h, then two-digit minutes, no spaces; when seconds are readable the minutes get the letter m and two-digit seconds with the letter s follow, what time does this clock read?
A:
11h41
